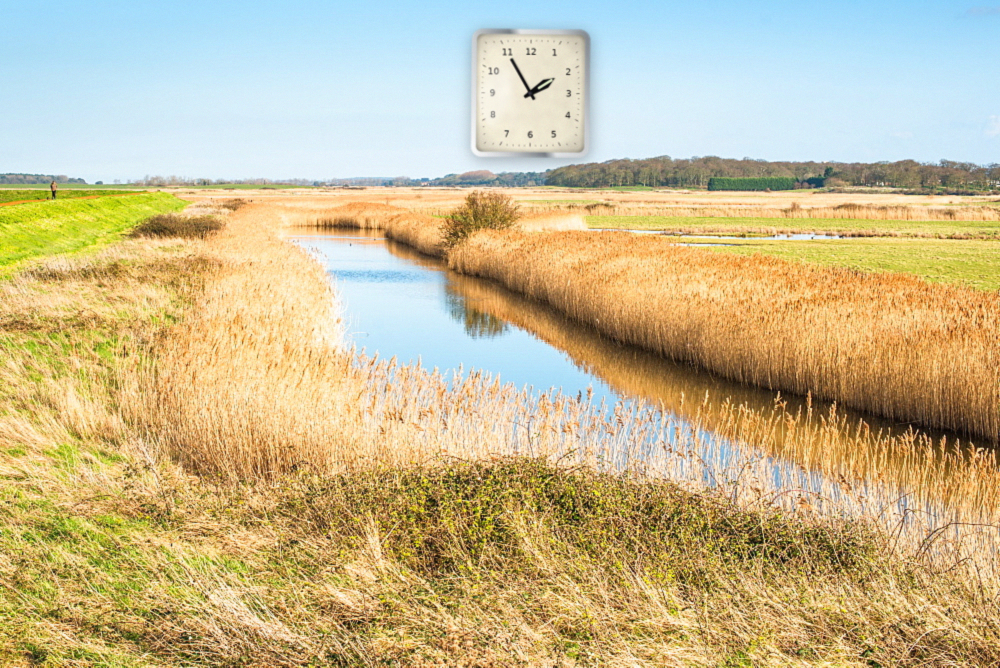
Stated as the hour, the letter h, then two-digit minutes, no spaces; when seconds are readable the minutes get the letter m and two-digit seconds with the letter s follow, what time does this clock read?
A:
1h55
